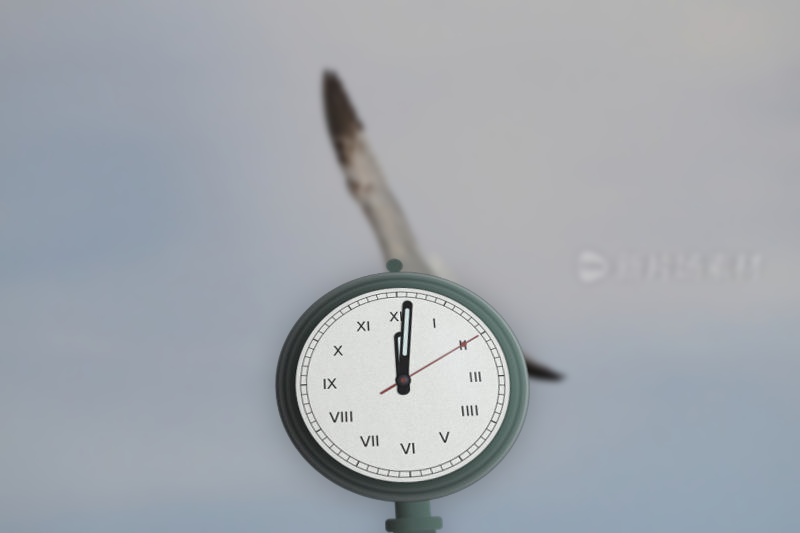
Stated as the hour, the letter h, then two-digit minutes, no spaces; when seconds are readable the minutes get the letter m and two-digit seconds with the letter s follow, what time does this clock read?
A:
12h01m10s
